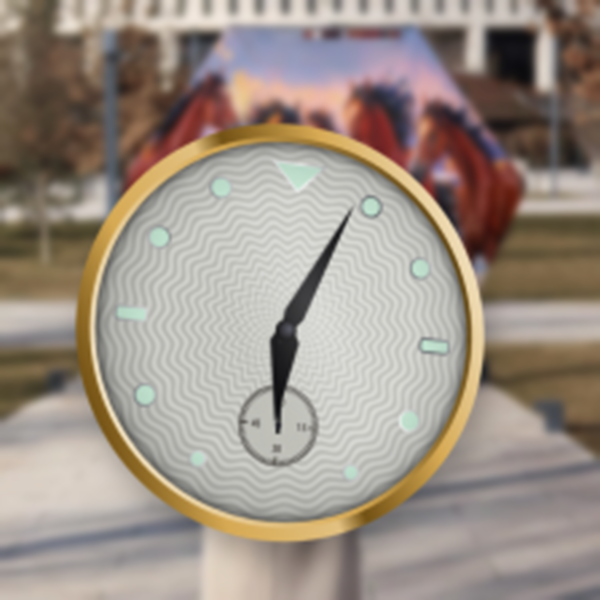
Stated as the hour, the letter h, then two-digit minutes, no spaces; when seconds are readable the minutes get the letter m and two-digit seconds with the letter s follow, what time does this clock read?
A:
6h04
